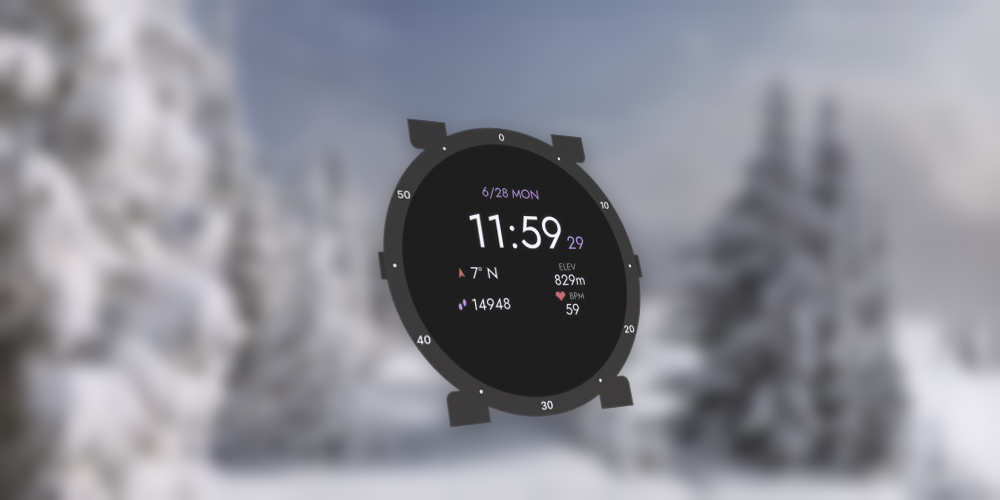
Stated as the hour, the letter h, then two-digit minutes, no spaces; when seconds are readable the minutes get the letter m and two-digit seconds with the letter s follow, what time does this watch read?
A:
11h59m29s
